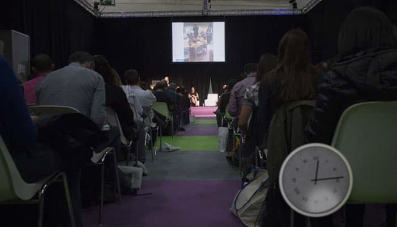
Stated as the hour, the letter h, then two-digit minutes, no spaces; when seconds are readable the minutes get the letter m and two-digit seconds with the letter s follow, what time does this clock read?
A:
12h14
